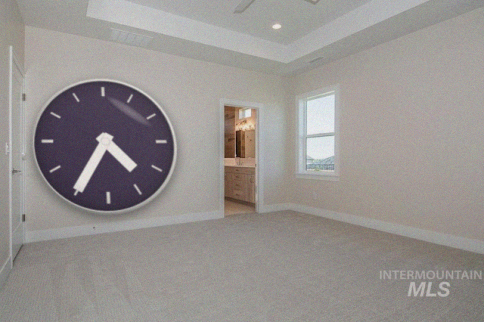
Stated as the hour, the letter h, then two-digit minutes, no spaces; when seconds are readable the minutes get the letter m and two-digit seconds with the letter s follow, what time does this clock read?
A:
4h35
